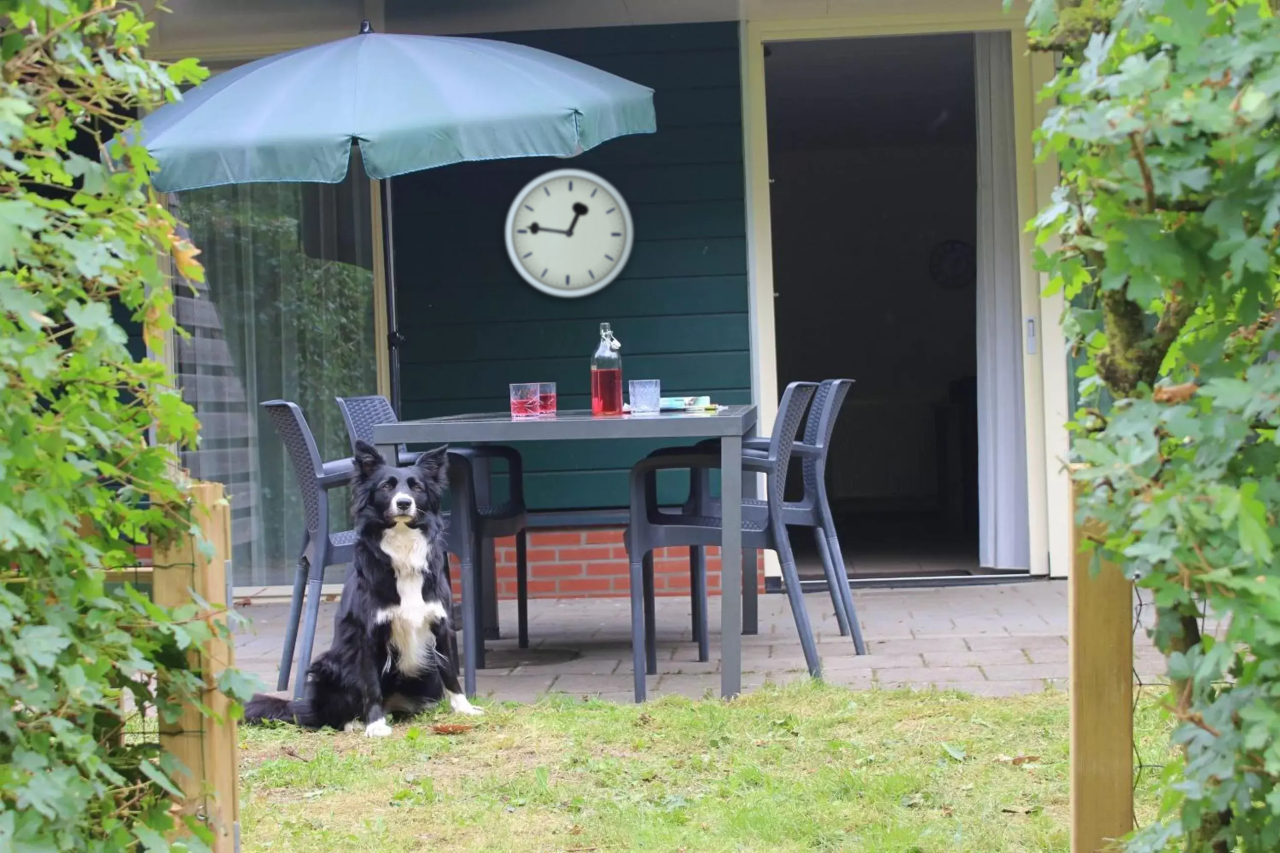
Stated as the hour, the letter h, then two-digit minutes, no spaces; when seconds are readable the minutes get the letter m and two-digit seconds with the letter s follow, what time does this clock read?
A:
12h46
